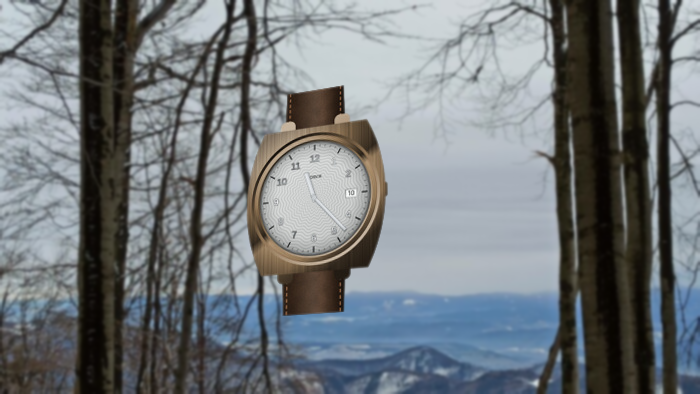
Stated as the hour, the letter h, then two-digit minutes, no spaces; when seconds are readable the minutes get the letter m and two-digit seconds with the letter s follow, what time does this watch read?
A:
11h23
